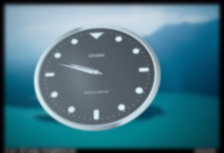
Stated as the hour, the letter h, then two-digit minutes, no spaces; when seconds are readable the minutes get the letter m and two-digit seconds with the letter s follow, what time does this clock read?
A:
9h48
